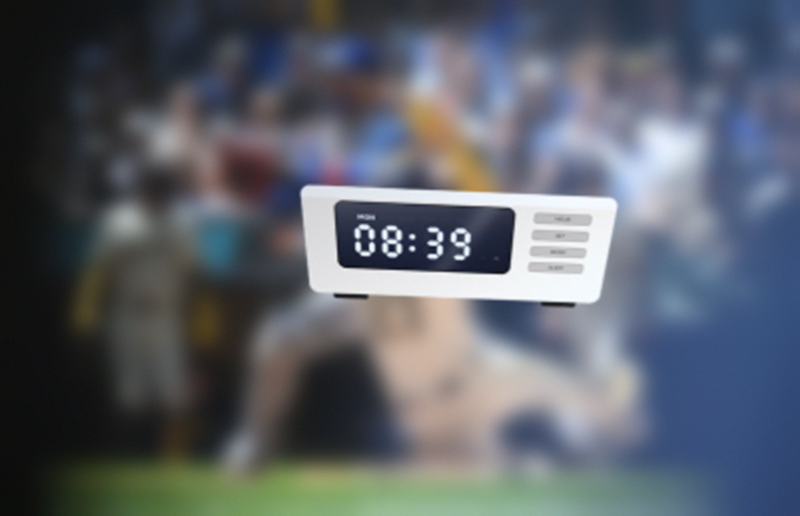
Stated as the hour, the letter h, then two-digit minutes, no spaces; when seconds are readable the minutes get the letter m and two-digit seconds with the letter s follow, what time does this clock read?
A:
8h39
